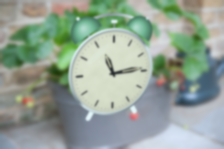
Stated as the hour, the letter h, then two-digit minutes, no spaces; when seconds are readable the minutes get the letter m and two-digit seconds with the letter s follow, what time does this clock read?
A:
11h14
